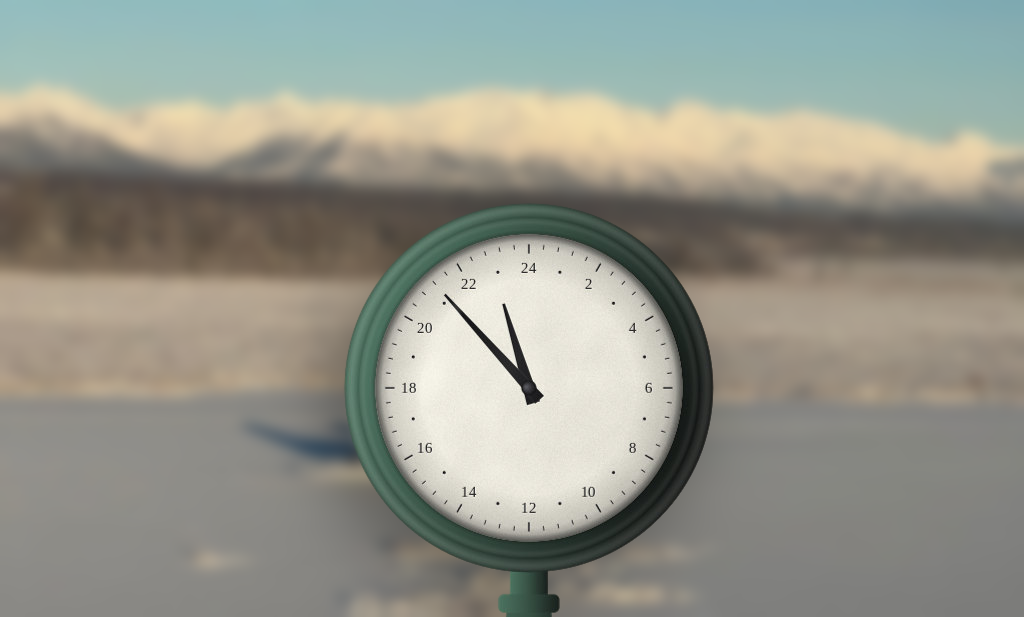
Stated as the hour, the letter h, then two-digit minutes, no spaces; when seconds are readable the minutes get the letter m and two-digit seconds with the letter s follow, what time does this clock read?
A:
22h53
